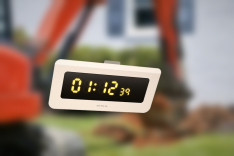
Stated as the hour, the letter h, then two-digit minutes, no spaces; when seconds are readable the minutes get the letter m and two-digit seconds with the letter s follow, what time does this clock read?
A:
1h12m39s
